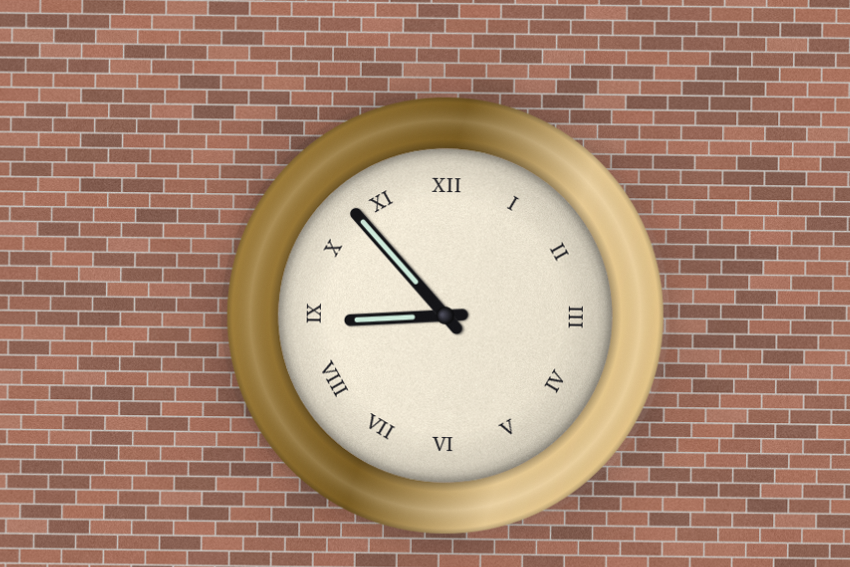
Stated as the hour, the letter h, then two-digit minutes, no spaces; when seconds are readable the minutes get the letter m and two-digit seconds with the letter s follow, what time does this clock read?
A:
8h53
